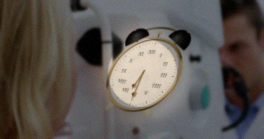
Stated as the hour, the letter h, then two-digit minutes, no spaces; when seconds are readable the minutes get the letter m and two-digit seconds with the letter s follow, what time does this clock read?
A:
6h30
